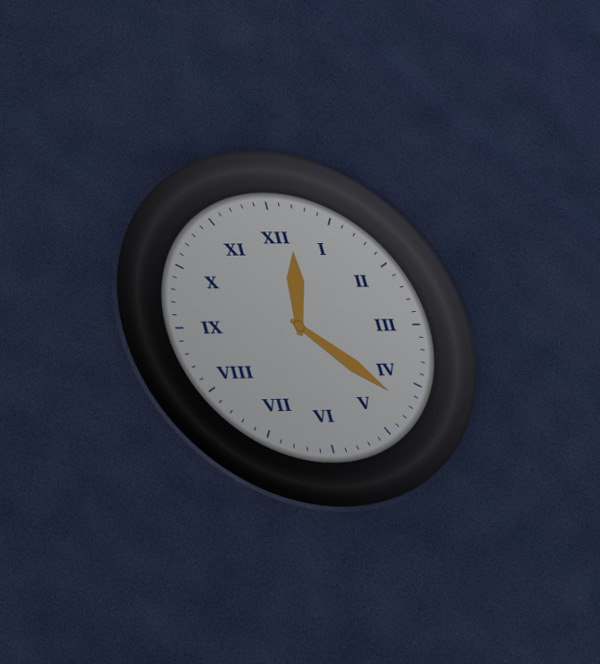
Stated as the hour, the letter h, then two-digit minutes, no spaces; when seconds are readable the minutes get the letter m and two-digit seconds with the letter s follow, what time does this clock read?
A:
12h22
